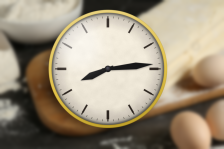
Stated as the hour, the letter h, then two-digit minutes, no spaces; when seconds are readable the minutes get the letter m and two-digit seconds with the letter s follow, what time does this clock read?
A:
8h14
